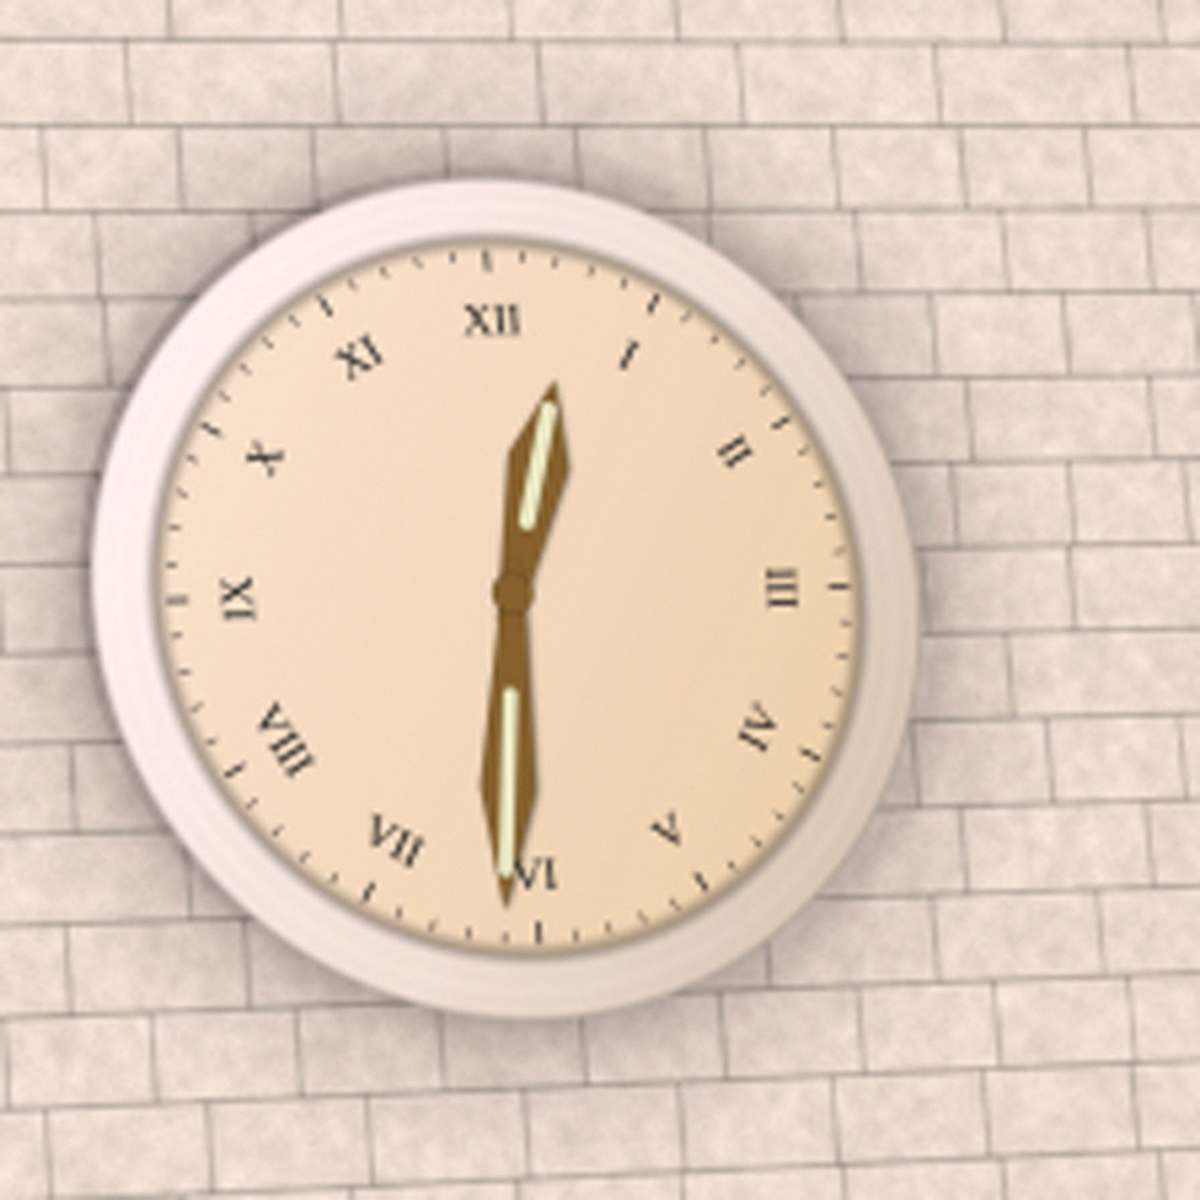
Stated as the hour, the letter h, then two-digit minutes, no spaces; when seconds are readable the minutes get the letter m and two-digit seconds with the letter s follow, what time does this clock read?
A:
12h31
